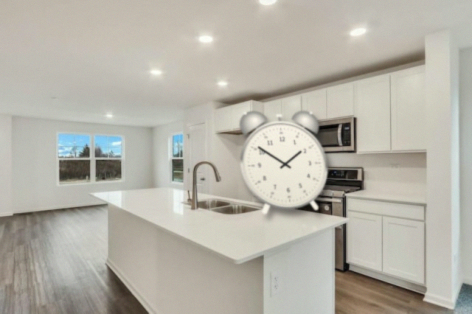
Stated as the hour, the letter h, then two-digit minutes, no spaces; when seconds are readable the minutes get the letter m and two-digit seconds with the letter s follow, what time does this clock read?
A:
1h51
